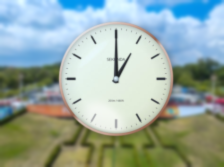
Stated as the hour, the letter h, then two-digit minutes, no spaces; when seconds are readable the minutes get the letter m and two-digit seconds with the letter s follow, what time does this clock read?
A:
1h00
